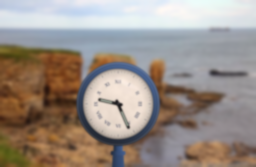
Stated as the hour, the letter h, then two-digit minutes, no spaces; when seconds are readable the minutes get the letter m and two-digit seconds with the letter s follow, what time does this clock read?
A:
9h26
